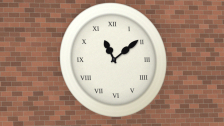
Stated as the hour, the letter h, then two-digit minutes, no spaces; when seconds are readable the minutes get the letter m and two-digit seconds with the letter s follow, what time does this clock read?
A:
11h09
